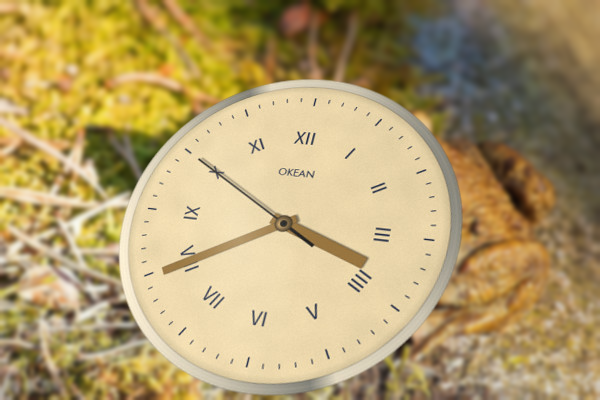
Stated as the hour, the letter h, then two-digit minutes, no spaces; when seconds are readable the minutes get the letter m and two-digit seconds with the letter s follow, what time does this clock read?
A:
3h39m50s
